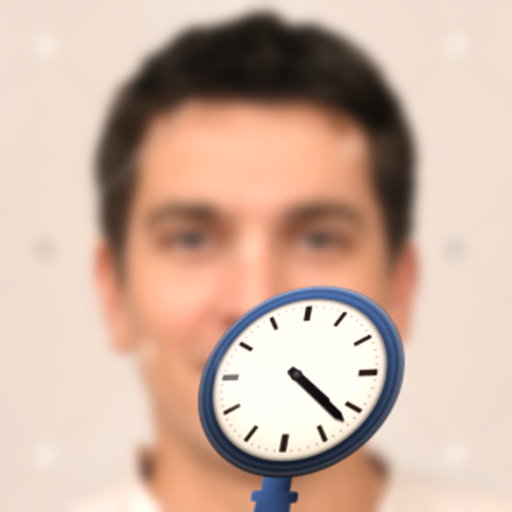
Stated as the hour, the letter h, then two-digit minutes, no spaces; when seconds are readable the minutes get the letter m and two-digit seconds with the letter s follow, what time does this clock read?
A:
4h22
